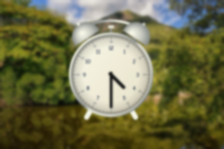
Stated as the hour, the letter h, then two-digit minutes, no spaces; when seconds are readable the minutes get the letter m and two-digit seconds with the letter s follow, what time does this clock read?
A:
4h30
